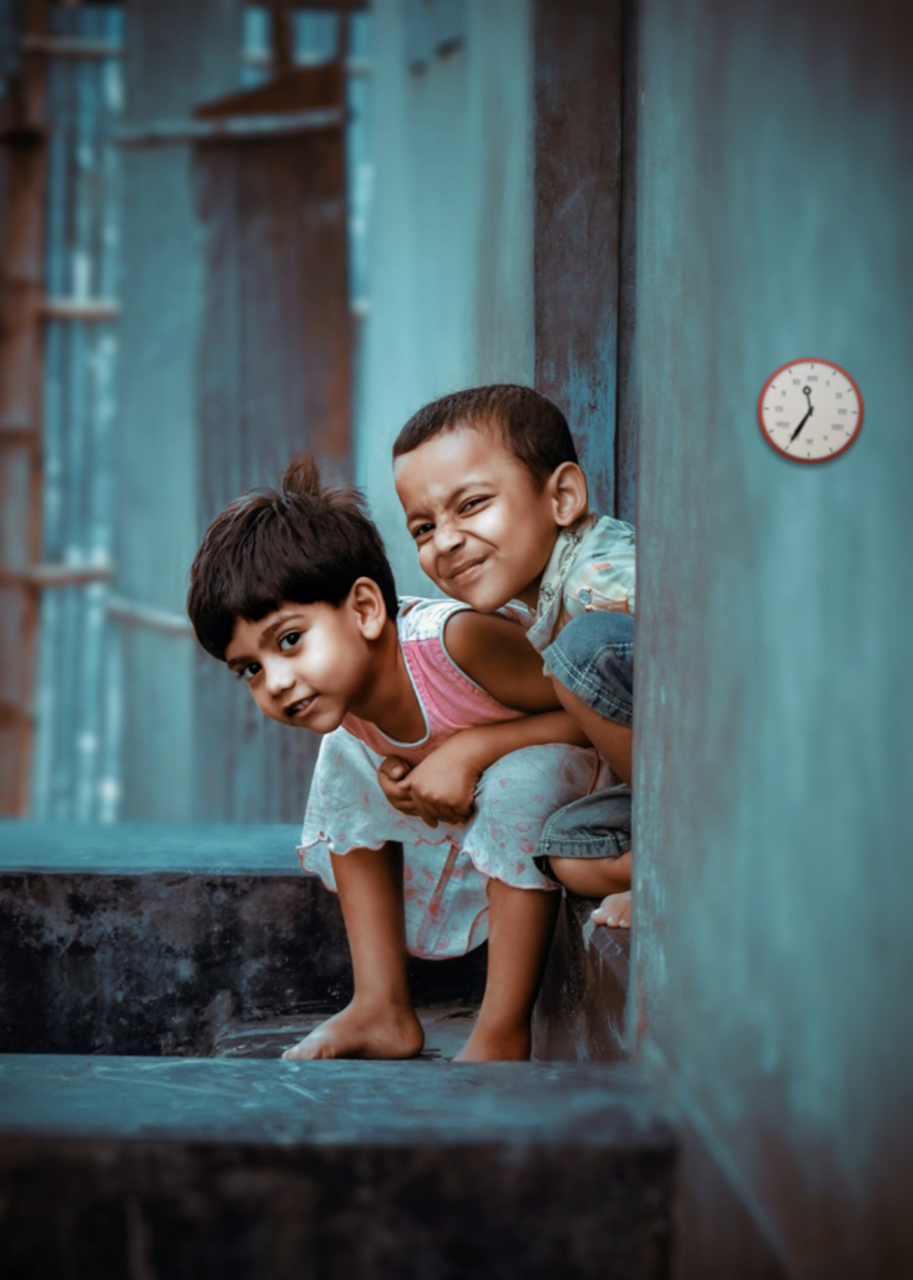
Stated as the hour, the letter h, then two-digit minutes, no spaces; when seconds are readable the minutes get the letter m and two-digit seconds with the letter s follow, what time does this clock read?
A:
11h35
